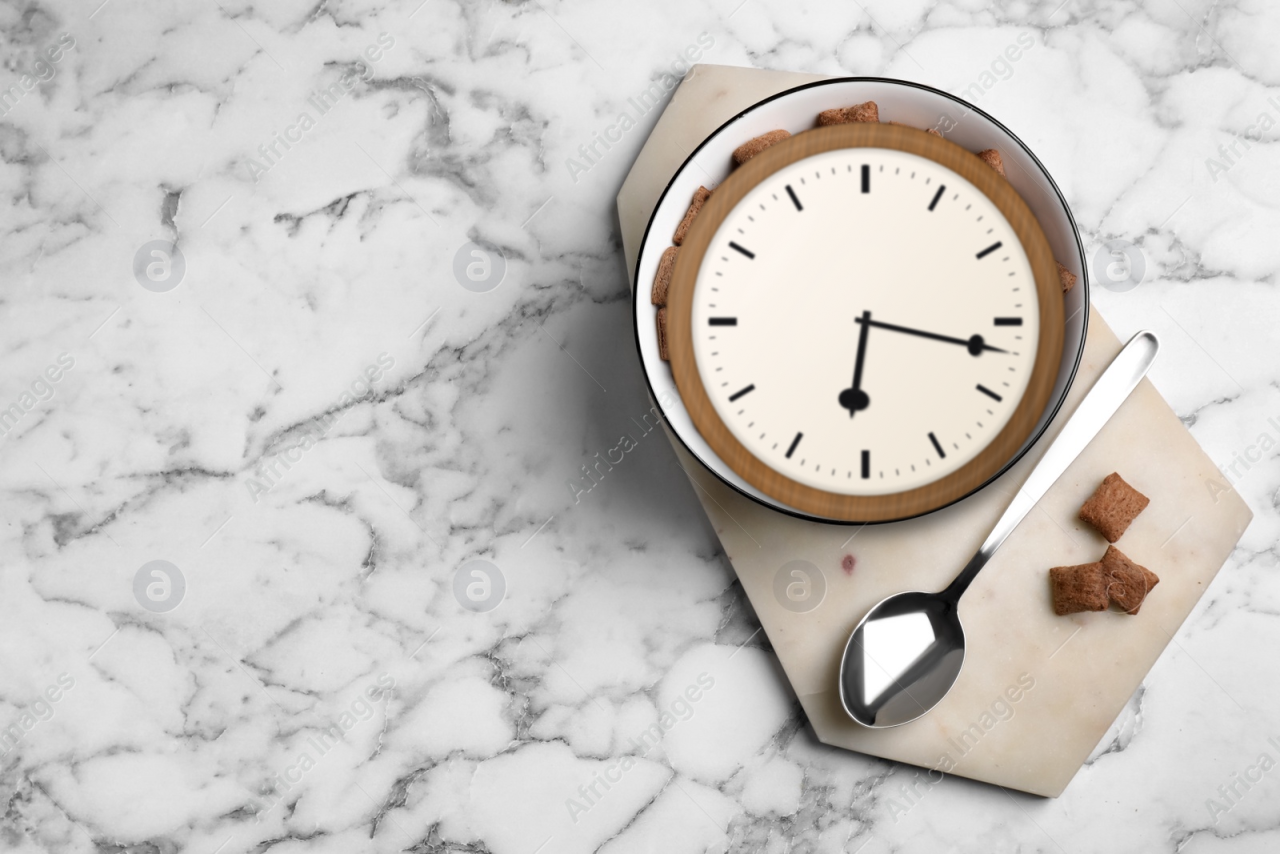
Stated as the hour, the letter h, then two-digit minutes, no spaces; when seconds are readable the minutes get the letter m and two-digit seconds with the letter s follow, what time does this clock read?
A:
6h17
